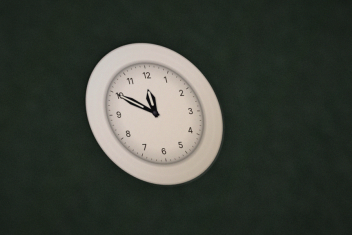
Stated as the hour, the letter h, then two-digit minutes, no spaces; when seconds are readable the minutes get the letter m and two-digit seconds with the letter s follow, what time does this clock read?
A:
11h50
